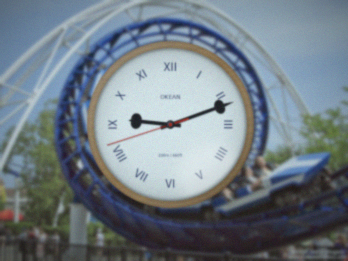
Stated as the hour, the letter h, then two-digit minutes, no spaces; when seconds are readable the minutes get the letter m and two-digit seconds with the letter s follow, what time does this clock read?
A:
9h11m42s
